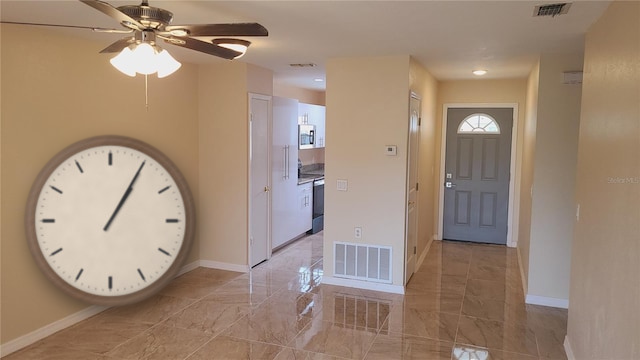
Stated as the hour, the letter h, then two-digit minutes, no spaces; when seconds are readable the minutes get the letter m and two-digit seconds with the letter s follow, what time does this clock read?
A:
1h05
